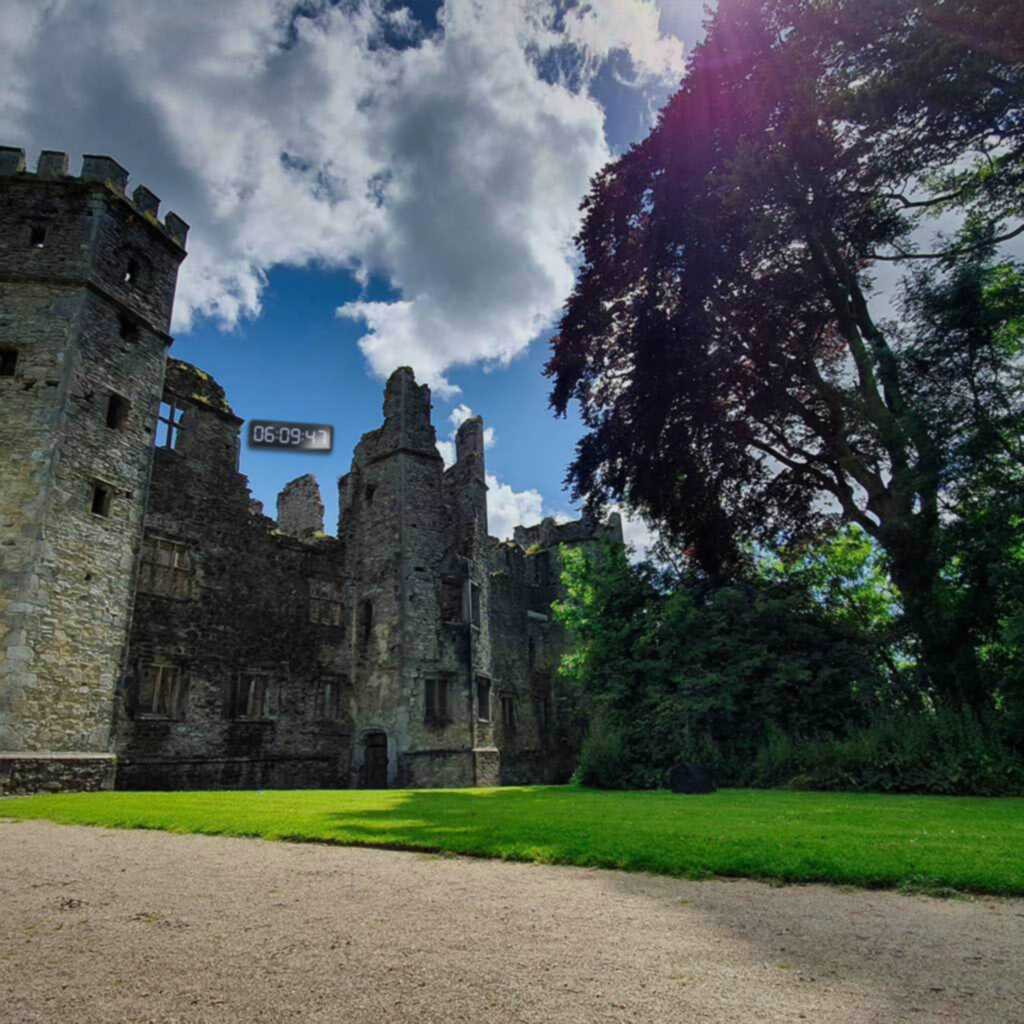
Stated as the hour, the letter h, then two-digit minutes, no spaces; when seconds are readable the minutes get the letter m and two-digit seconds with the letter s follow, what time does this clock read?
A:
6h09m47s
